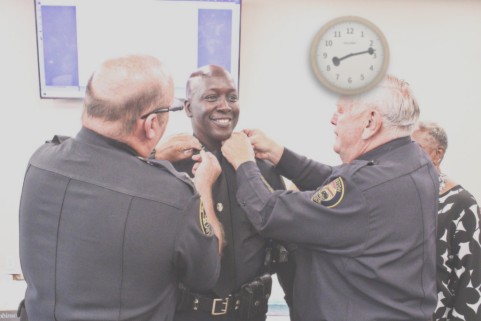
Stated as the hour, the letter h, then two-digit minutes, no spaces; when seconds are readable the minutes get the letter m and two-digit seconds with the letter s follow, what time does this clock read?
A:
8h13
